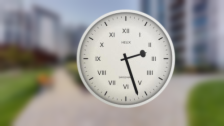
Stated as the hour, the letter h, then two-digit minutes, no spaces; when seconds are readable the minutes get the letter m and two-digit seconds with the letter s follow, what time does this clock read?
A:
2h27
